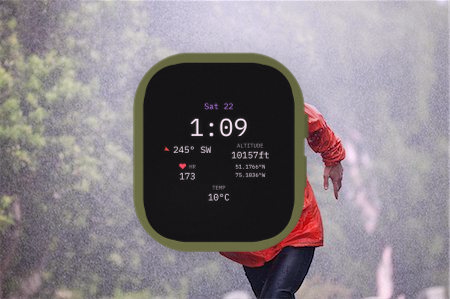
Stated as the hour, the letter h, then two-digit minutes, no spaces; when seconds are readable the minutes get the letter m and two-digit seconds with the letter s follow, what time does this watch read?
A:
1h09
